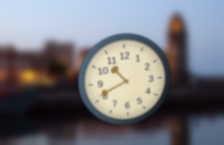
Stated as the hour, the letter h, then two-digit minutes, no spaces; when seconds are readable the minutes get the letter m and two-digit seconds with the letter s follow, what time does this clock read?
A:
10h41
